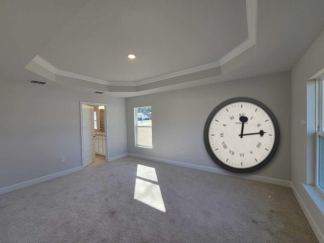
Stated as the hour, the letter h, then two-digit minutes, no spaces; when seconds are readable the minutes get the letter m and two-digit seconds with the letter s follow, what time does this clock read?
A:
12h14
